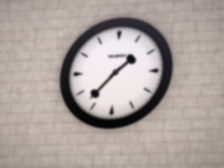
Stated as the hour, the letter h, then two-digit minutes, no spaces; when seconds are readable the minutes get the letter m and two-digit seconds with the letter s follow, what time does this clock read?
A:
1h37
